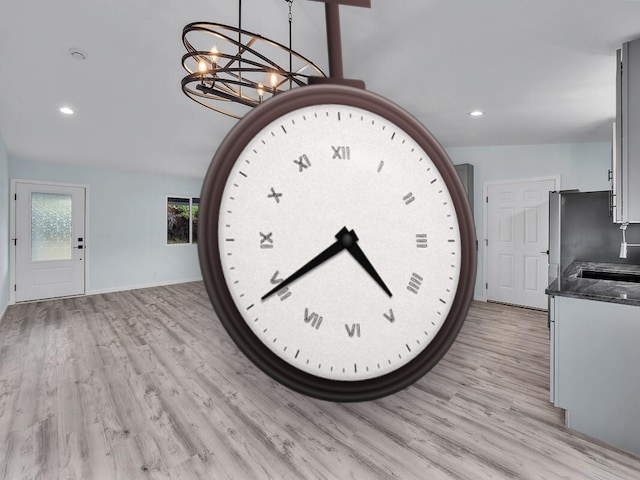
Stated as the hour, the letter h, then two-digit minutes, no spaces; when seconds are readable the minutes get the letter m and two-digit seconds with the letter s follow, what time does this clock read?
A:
4h40
